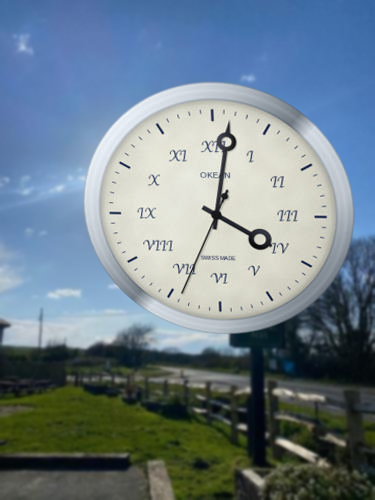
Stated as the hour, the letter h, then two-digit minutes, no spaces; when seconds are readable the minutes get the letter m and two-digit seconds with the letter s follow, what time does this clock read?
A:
4h01m34s
